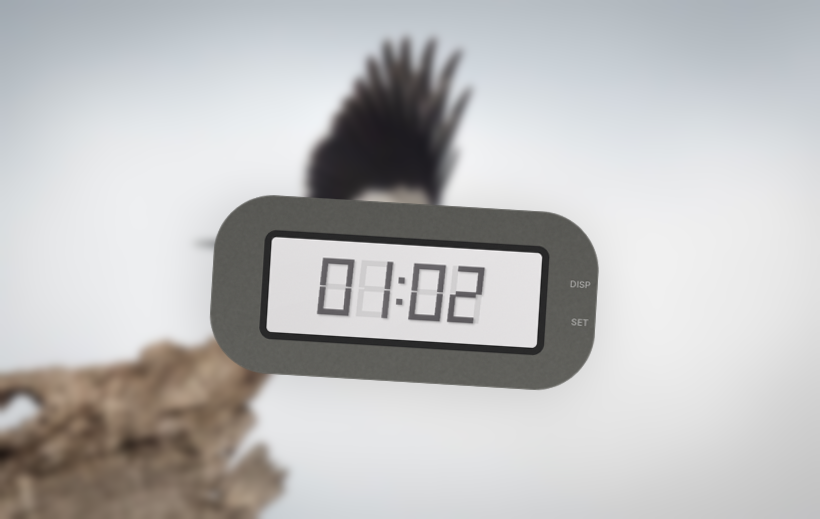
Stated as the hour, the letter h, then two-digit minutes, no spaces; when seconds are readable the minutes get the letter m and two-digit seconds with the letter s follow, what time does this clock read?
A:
1h02
